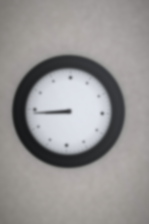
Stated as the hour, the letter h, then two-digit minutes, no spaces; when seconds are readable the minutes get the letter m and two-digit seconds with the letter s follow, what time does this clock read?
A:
8h44
